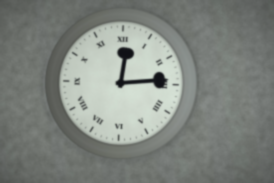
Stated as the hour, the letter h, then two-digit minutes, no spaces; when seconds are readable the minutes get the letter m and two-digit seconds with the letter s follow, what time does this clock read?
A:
12h14
